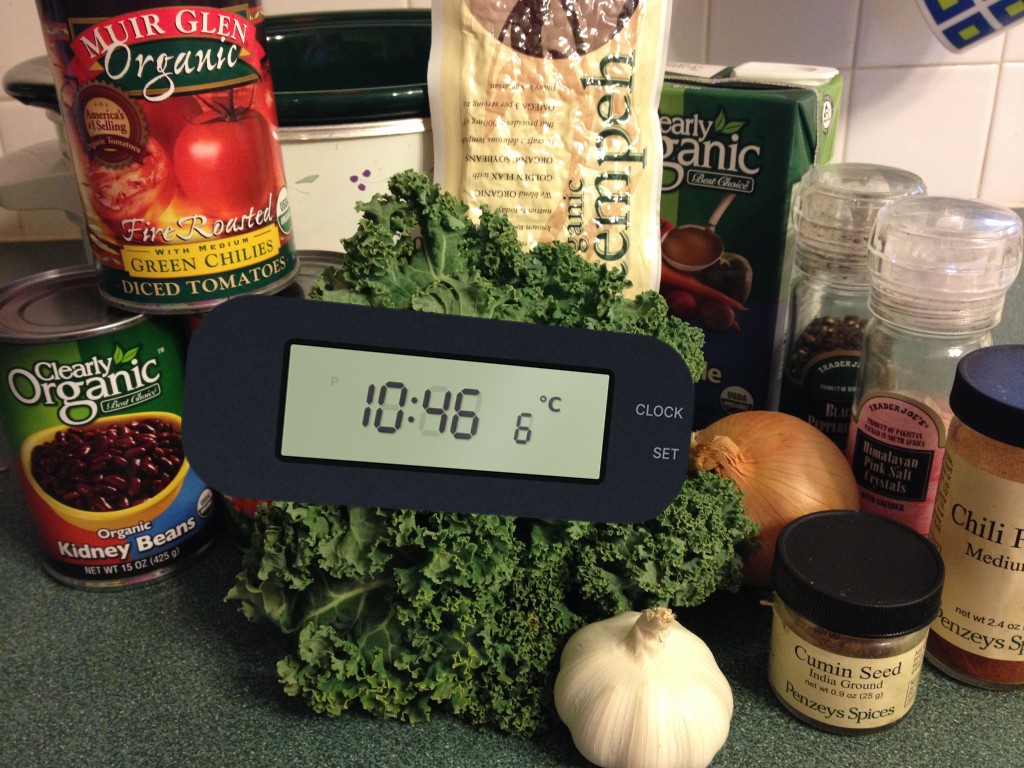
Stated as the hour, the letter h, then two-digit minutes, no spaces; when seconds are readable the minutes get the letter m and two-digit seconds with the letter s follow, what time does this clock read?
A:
10h46
